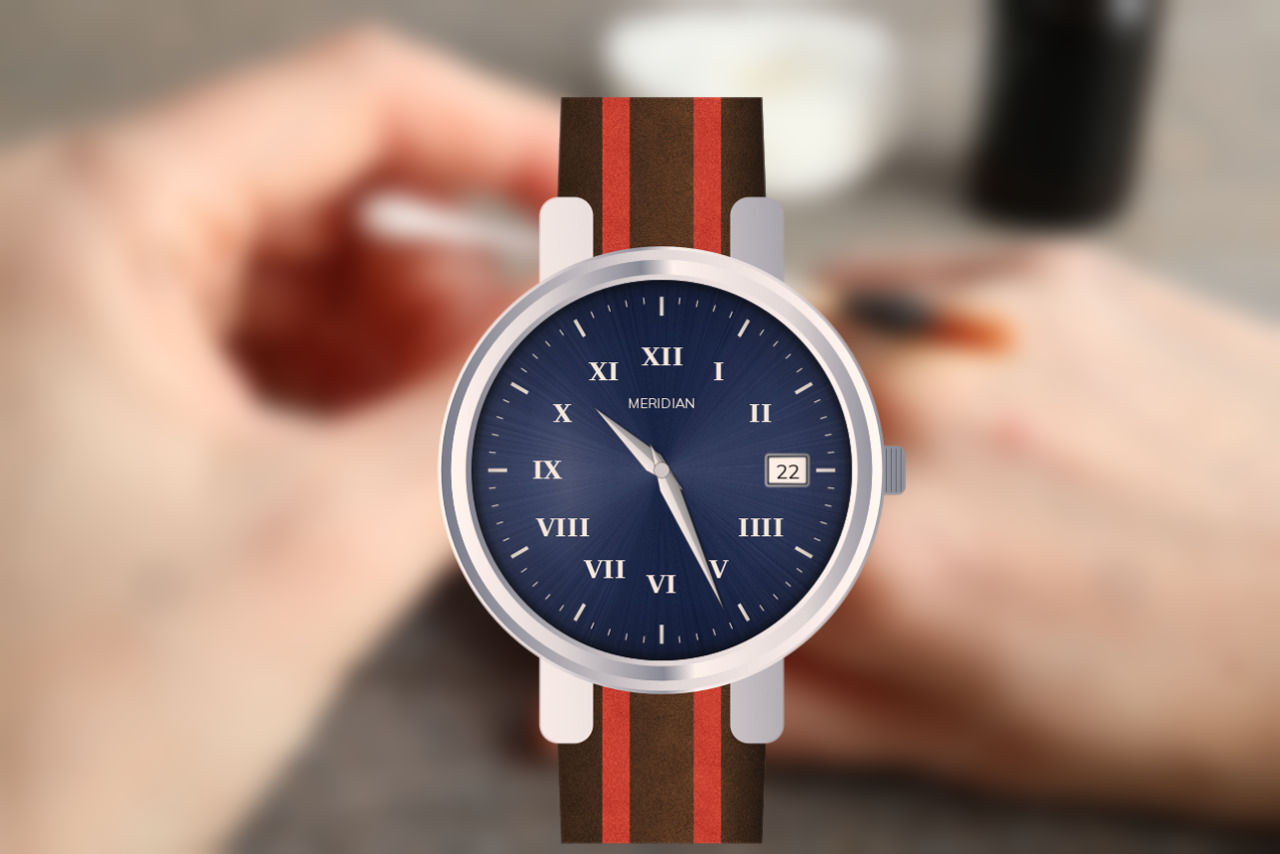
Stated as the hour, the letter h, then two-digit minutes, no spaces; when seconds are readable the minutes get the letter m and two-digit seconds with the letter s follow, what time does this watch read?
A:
10h26
